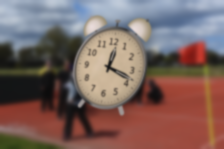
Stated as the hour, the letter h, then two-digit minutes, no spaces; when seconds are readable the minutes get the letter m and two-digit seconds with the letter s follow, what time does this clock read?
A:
12h18
